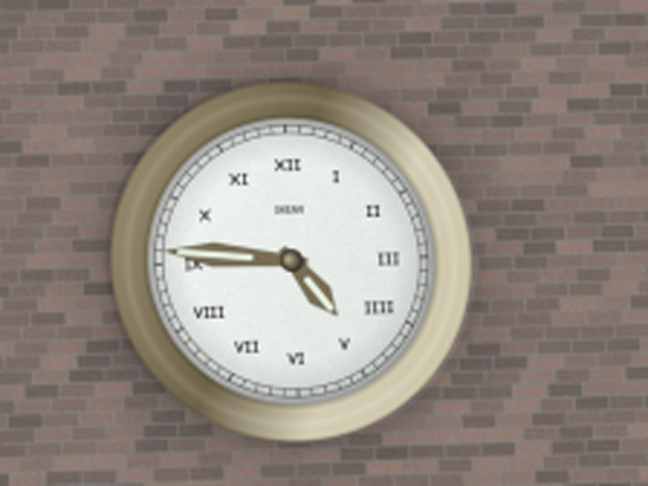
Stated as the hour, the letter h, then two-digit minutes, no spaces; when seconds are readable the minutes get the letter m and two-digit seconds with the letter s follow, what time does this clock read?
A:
4h46
